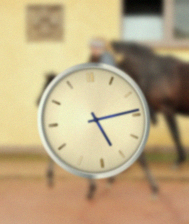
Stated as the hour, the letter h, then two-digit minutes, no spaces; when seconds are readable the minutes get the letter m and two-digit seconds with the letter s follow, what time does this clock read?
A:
5h14
